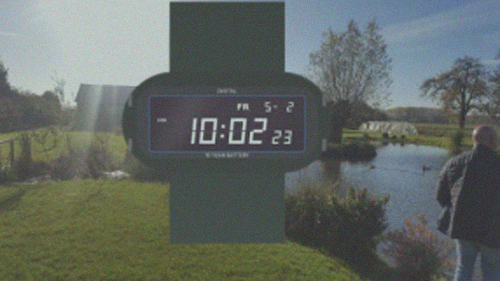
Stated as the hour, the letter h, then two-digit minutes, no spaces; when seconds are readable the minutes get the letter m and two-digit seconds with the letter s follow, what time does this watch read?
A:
10h02m23s
